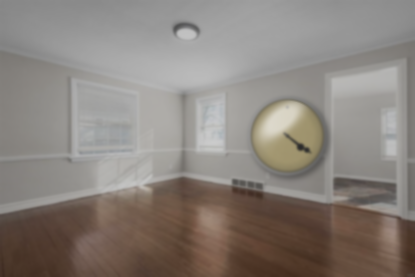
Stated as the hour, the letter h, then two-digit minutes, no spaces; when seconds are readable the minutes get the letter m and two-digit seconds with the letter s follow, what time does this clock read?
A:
4h21
